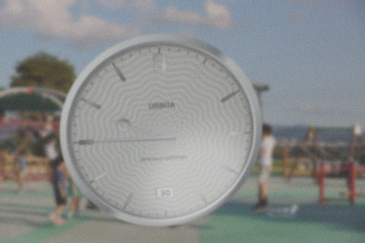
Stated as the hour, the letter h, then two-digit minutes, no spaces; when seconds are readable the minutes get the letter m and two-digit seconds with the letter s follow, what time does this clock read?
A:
9h45
